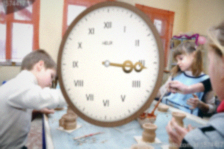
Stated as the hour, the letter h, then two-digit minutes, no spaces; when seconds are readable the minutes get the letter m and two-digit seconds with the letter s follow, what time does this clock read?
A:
3h16
